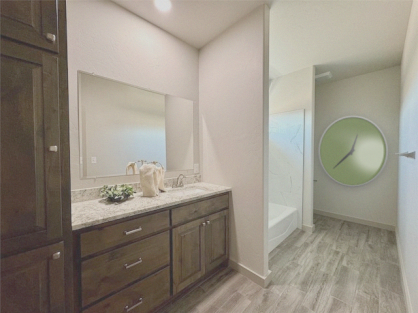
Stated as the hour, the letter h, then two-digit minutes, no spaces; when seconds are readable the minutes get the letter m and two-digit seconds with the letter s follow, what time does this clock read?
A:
12h38
